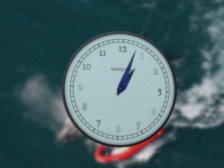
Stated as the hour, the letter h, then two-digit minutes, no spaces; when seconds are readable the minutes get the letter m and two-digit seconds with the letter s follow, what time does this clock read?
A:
1h03
